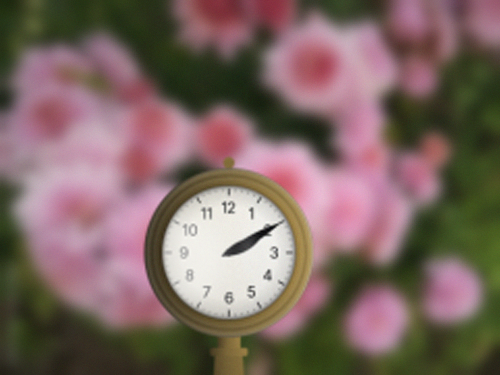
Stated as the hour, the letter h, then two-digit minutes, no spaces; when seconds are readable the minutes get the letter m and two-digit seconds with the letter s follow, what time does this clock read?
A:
2h10
